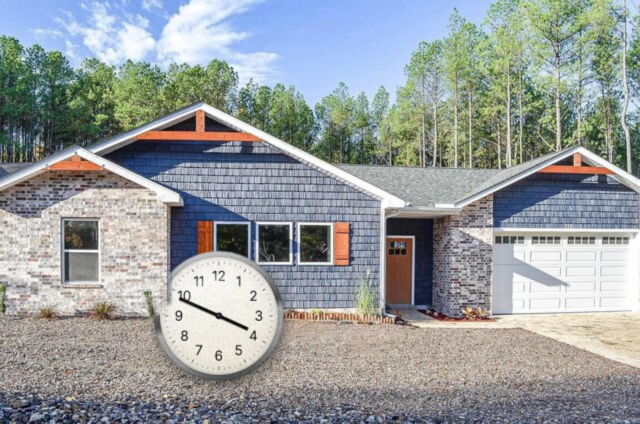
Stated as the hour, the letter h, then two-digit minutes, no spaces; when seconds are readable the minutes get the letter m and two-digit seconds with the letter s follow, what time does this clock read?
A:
3h49
